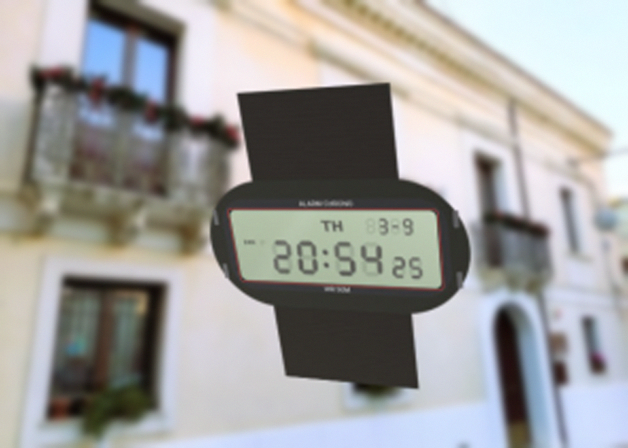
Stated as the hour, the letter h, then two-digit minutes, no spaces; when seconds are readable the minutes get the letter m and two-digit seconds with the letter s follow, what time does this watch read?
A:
20h54m25s
